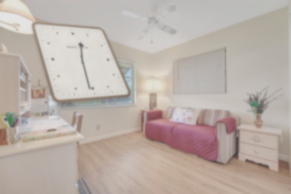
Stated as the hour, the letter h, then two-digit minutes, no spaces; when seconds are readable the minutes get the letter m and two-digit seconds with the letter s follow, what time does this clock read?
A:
12h31
